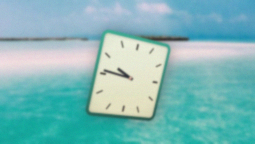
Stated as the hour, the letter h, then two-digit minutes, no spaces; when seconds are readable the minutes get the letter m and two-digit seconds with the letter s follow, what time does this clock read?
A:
9h46
